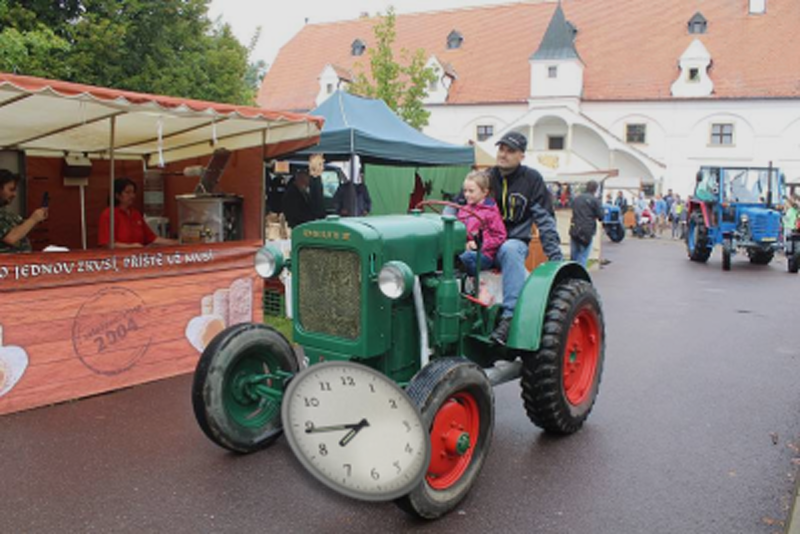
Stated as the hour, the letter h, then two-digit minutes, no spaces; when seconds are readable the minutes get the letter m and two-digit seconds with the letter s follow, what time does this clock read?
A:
7h44
